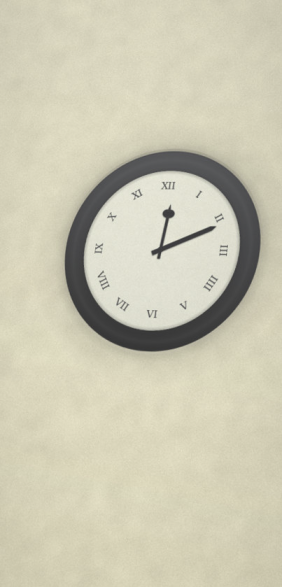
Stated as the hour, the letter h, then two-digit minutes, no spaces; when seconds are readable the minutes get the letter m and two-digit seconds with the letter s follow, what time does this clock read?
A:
12h11
